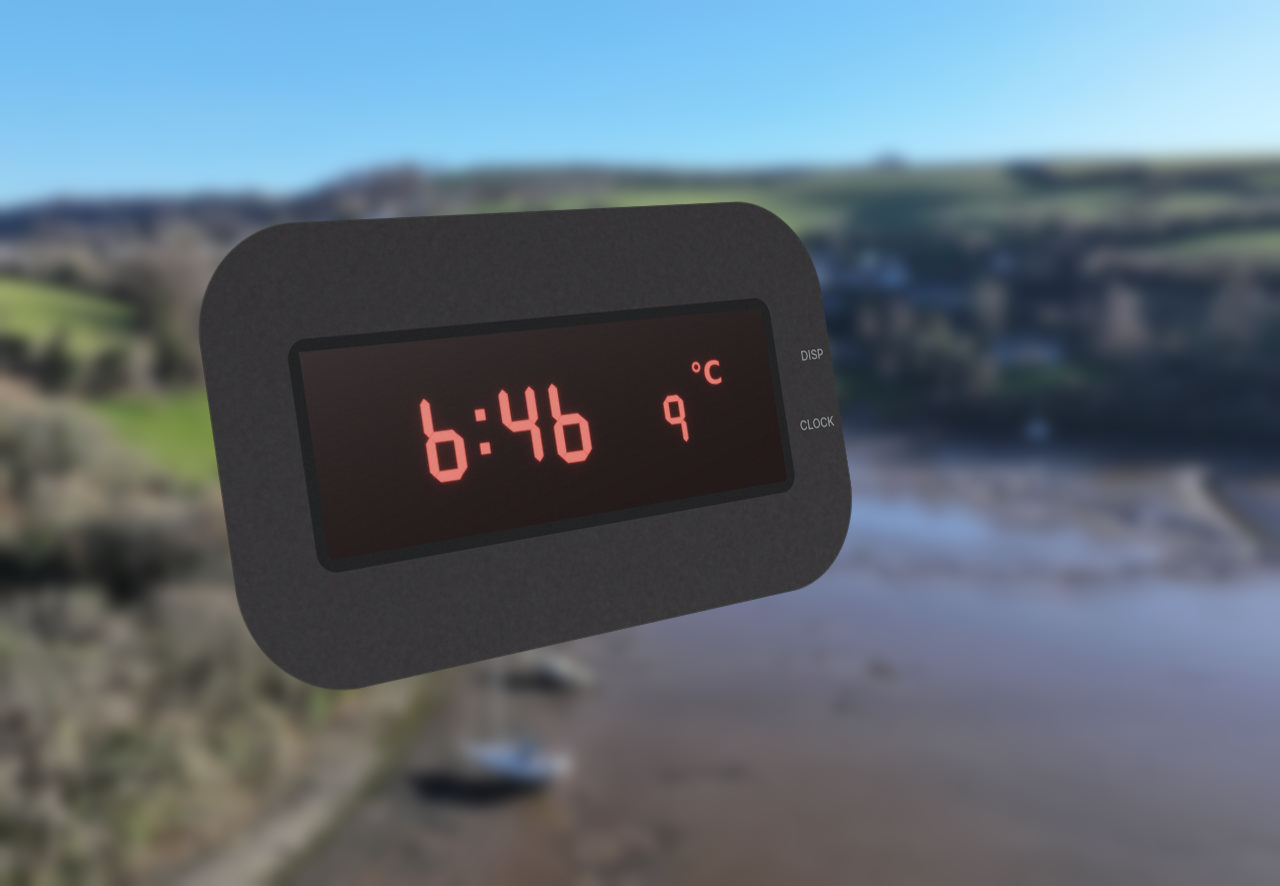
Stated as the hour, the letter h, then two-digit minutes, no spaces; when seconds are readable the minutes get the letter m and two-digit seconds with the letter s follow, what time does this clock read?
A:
6h46
